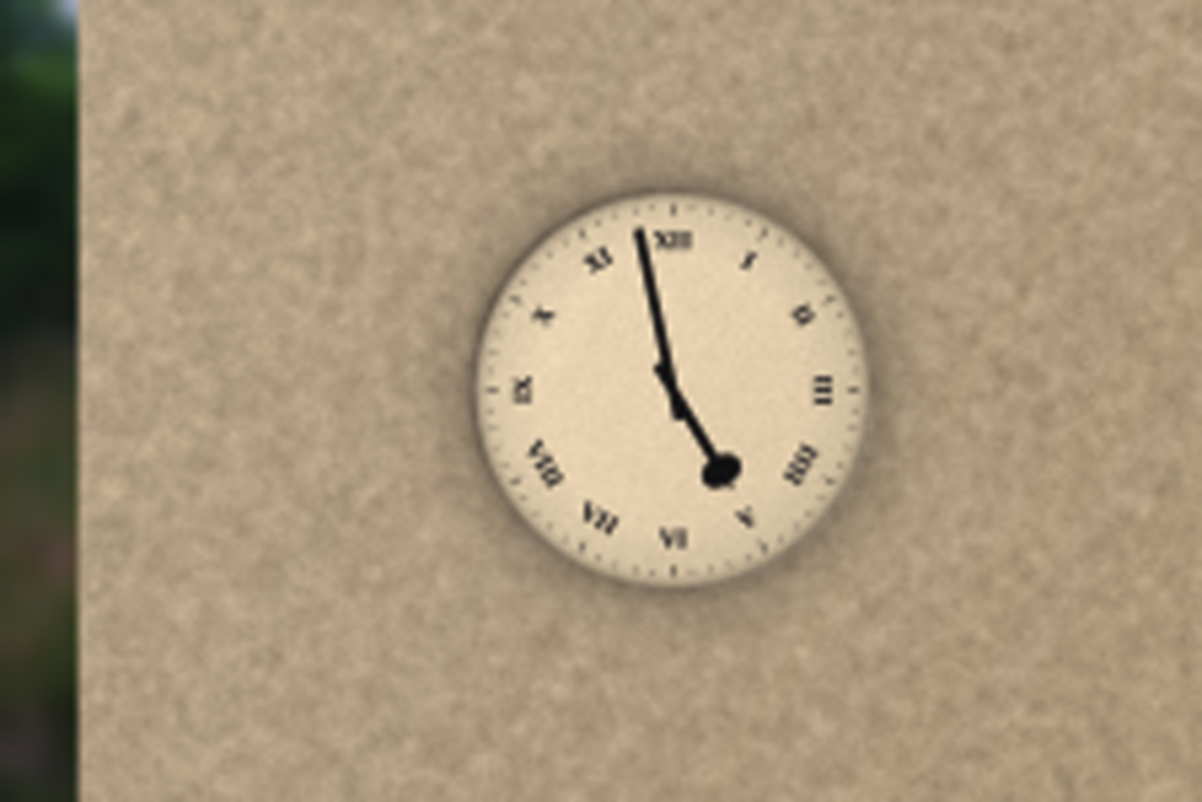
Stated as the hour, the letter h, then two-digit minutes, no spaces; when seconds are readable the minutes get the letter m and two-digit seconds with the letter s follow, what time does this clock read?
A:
4h58
